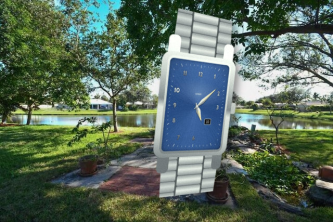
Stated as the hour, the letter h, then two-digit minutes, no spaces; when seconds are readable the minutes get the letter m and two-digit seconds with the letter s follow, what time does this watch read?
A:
5h08
